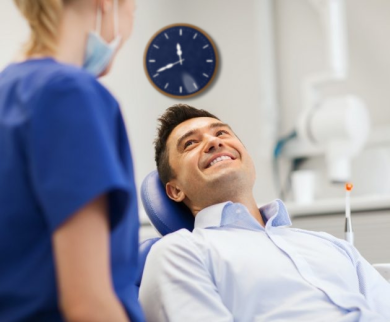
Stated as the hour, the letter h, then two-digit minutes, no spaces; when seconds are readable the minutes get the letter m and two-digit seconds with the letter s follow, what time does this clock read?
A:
11h41
